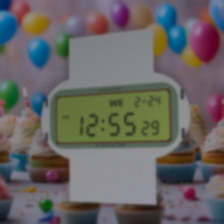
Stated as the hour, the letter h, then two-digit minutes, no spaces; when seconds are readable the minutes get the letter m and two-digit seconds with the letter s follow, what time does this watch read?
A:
12h55m29s
